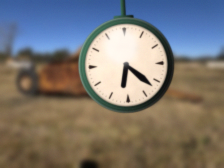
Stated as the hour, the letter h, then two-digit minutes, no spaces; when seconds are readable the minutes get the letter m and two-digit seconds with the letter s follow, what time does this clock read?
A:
6h22
